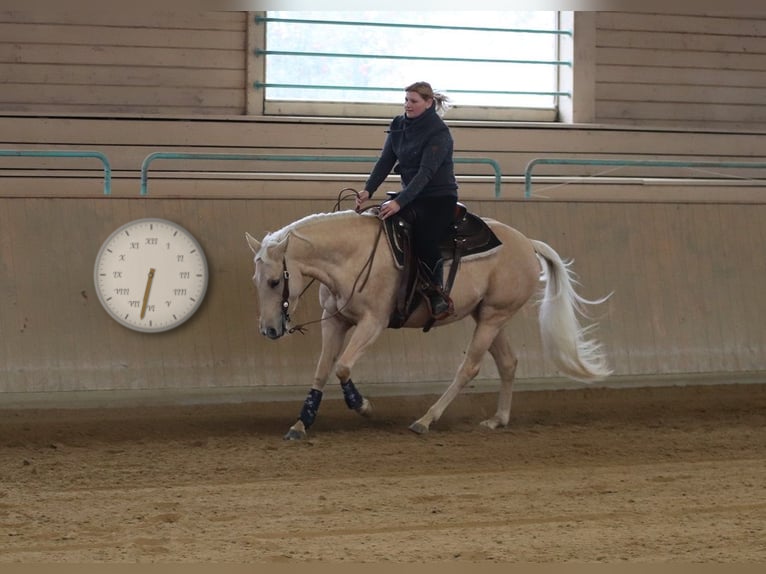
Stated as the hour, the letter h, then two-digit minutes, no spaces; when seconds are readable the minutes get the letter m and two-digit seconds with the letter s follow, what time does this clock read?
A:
6h32
